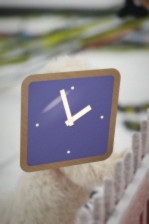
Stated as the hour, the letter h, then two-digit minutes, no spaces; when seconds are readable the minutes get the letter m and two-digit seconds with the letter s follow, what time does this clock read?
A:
1h57
